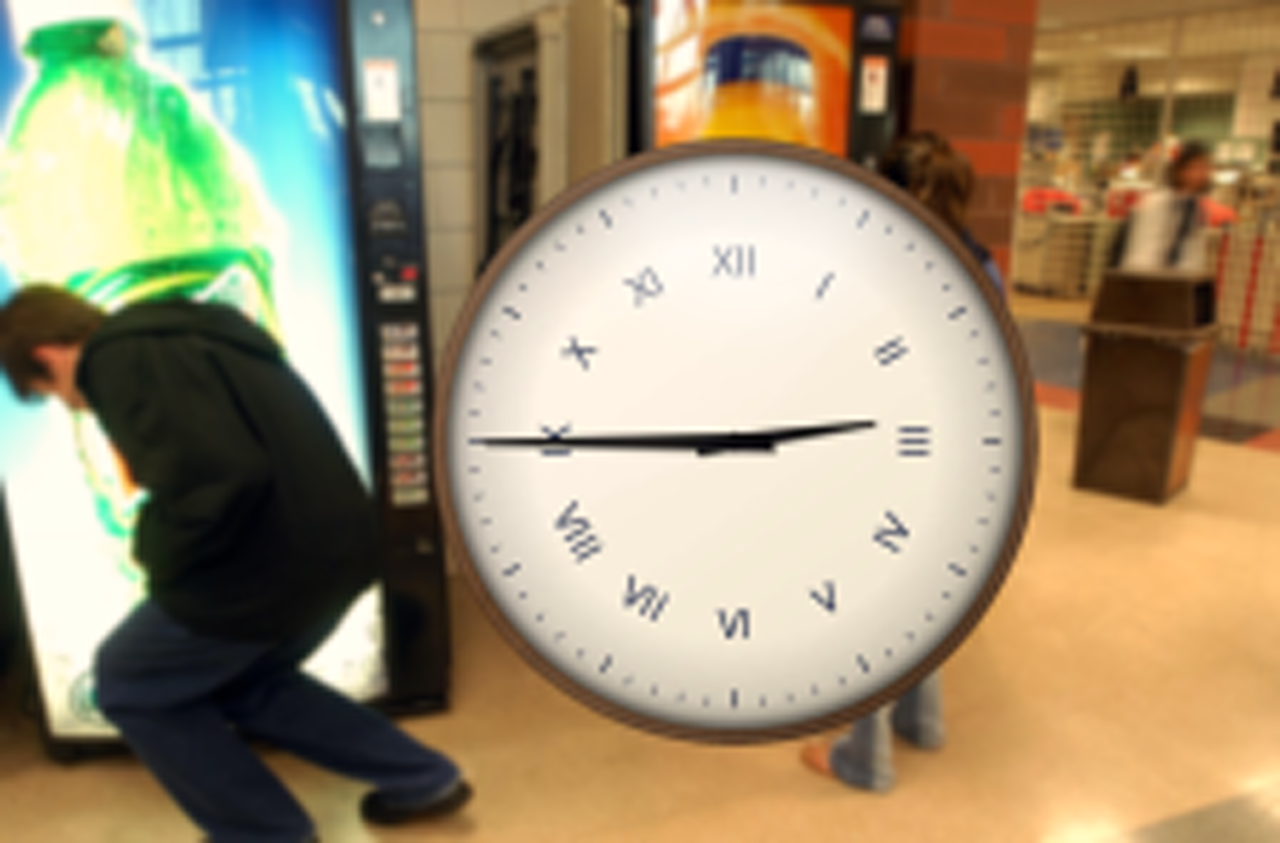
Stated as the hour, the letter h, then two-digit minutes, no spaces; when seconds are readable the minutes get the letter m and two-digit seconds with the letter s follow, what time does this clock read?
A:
2h45
